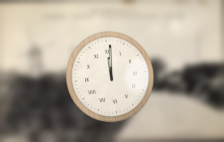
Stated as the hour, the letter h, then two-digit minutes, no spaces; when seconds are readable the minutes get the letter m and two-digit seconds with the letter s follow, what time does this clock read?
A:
12h01
